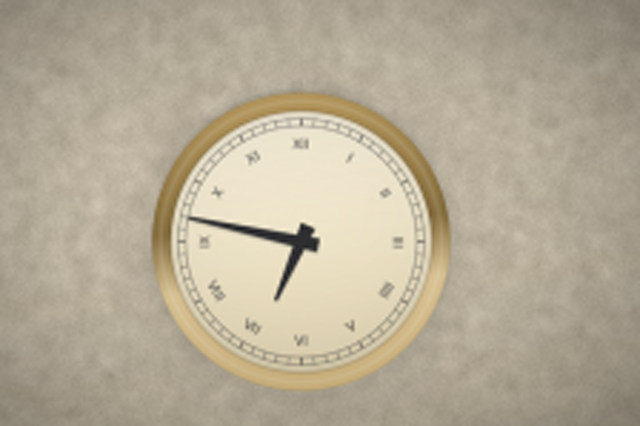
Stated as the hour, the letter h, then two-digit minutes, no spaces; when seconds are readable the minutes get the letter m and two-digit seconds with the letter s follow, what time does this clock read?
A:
6h47
